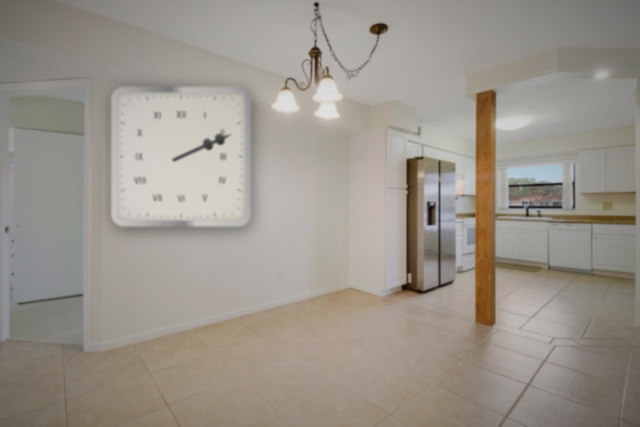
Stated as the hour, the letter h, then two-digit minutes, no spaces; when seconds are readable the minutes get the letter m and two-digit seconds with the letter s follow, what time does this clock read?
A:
2h11
